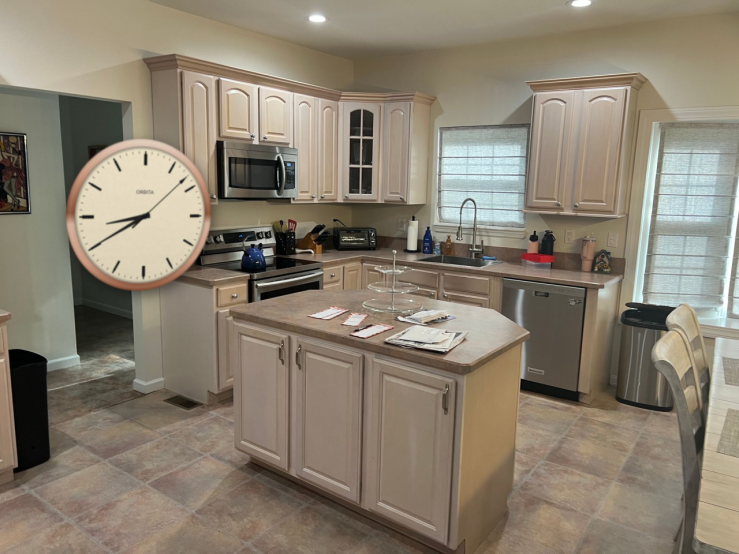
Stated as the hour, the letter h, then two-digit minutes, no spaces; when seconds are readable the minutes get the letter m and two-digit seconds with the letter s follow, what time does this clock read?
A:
8h40m08s
